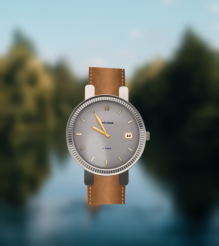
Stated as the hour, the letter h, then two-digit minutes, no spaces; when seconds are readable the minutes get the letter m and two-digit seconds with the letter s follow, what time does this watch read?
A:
9h55
